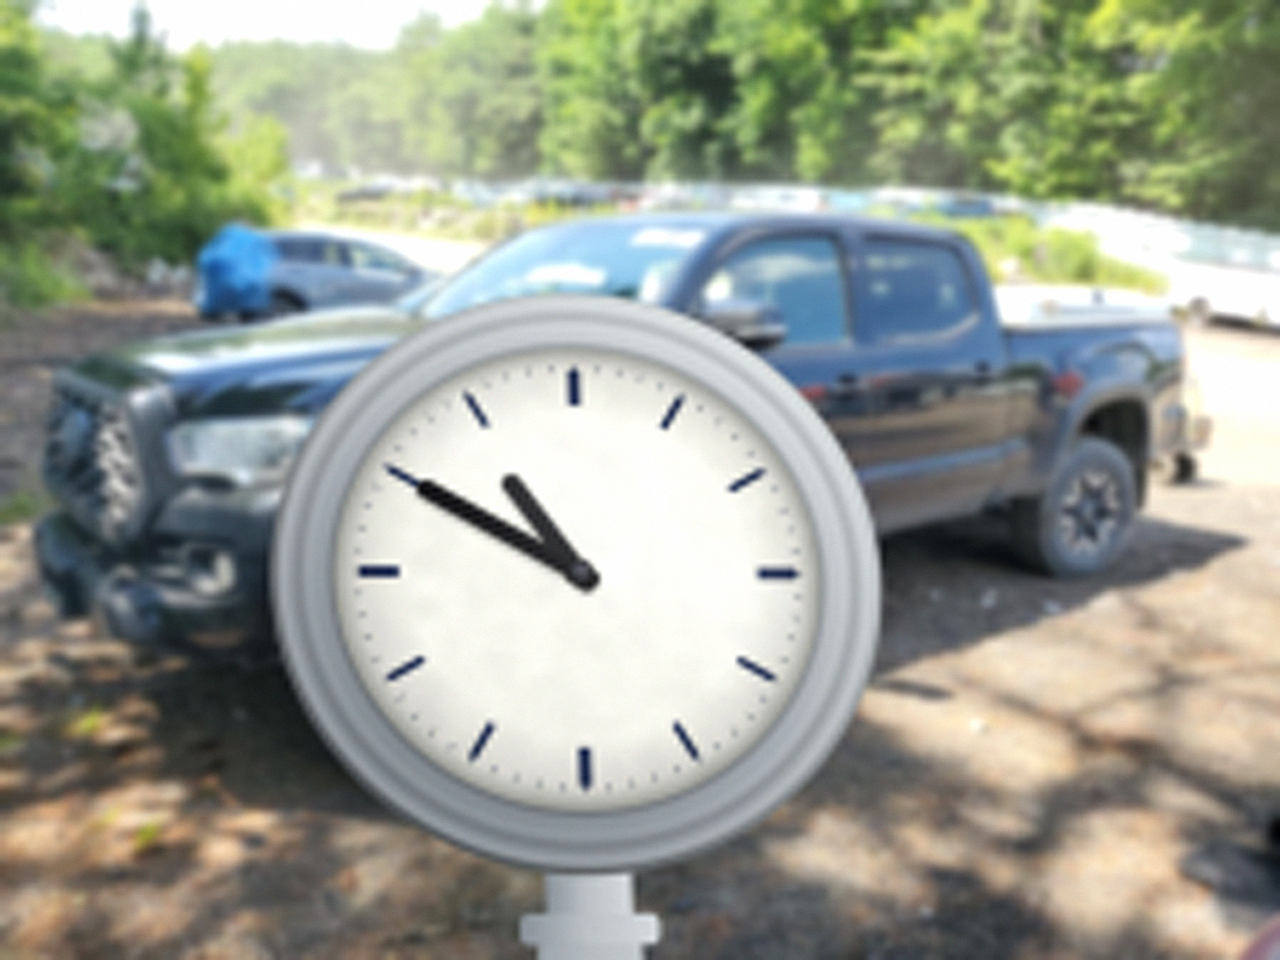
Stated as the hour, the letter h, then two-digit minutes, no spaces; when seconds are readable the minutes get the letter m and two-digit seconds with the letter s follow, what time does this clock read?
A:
10h50
